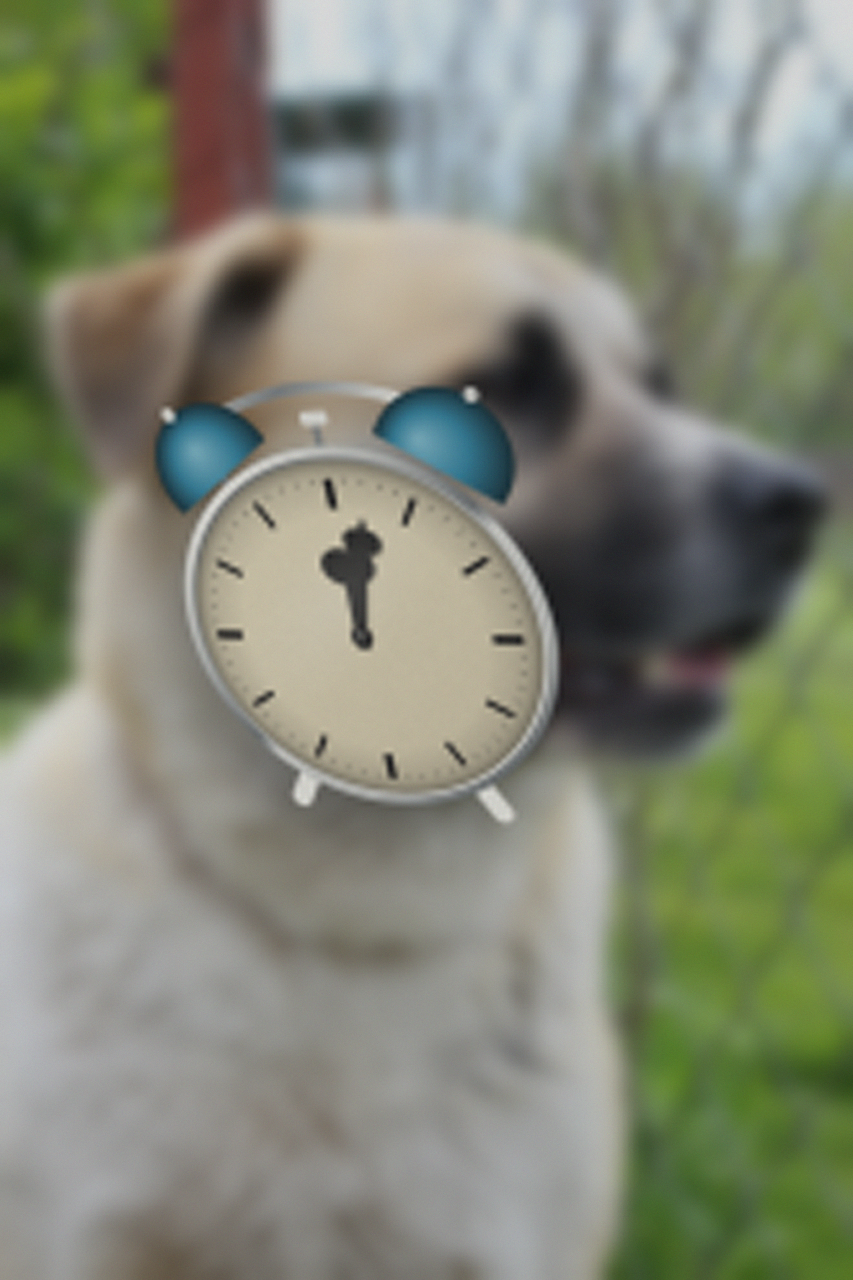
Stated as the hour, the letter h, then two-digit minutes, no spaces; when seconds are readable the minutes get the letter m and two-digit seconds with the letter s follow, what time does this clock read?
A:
12h02
